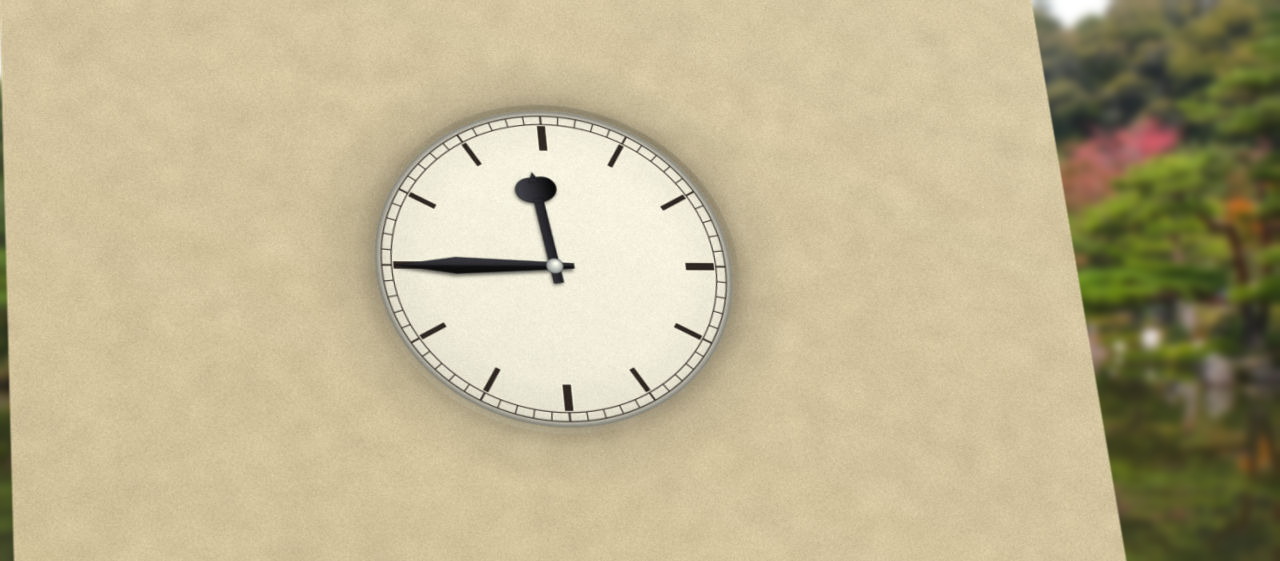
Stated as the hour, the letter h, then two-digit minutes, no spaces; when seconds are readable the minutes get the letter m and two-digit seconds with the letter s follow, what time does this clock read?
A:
11h45
